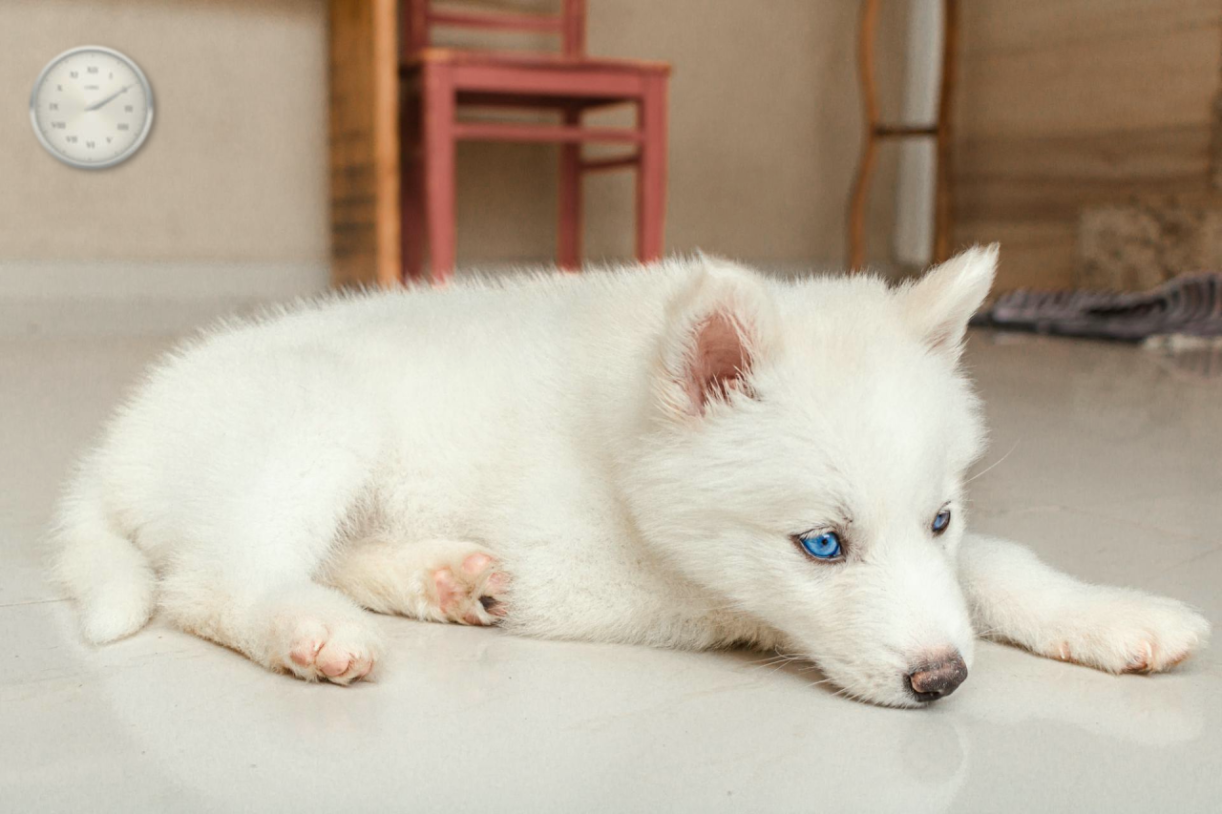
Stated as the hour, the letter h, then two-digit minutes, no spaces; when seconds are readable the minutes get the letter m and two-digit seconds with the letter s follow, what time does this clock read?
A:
2h10
